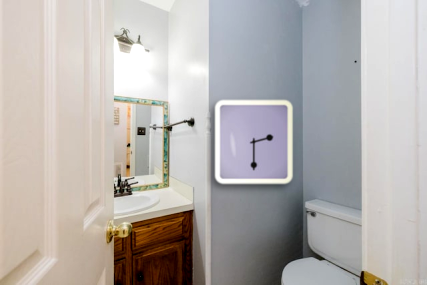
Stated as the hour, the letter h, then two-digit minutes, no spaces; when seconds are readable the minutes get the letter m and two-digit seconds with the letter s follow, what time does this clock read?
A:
2h30
